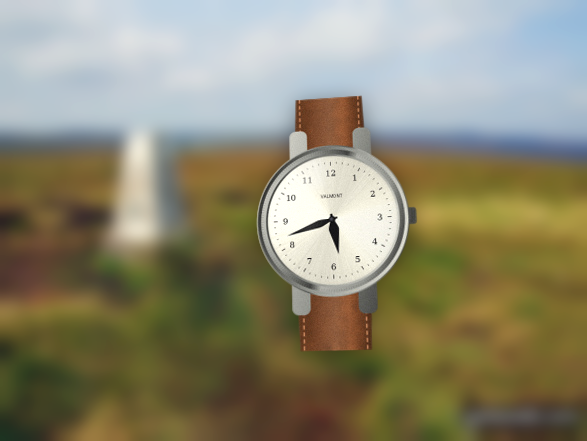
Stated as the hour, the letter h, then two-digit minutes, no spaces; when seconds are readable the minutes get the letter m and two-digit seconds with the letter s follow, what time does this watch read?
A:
5h42
